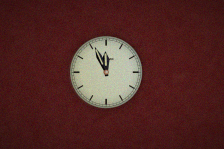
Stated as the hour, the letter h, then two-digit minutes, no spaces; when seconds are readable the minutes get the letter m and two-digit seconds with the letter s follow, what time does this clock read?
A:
11h56
